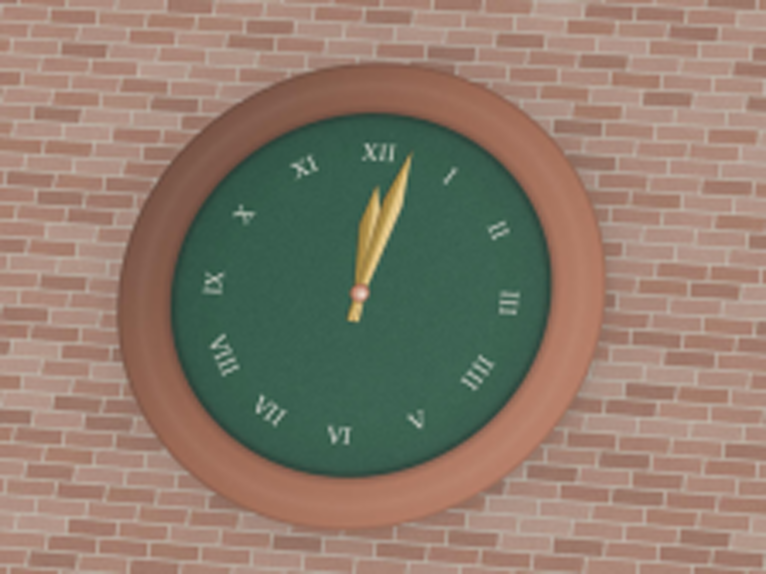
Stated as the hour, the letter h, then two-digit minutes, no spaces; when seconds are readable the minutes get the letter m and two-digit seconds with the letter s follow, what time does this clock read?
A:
12h02
